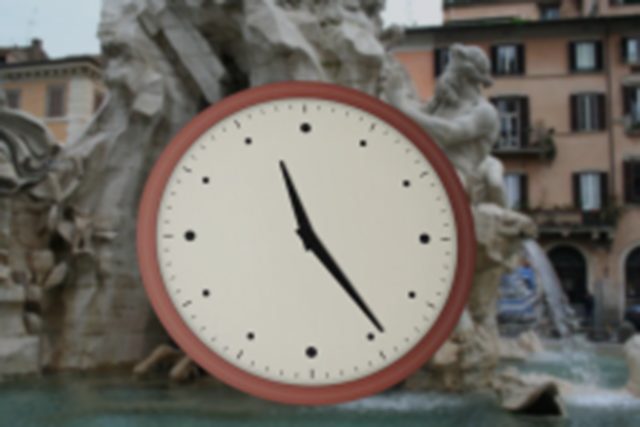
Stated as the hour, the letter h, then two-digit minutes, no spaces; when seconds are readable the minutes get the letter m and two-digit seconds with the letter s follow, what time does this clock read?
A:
11h24
